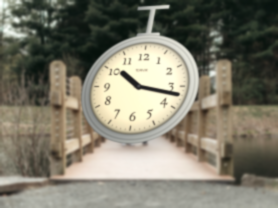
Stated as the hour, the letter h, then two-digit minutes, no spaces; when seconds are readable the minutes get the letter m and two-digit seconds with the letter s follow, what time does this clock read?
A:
10h17
